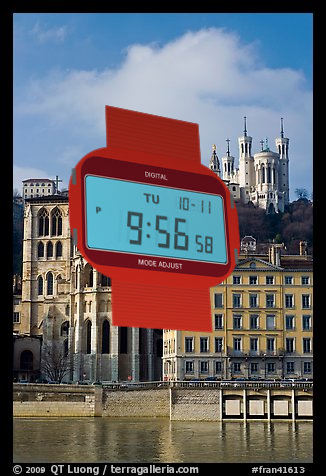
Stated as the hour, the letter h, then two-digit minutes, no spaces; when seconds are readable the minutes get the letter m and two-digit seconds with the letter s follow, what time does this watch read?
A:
9h56m58s
